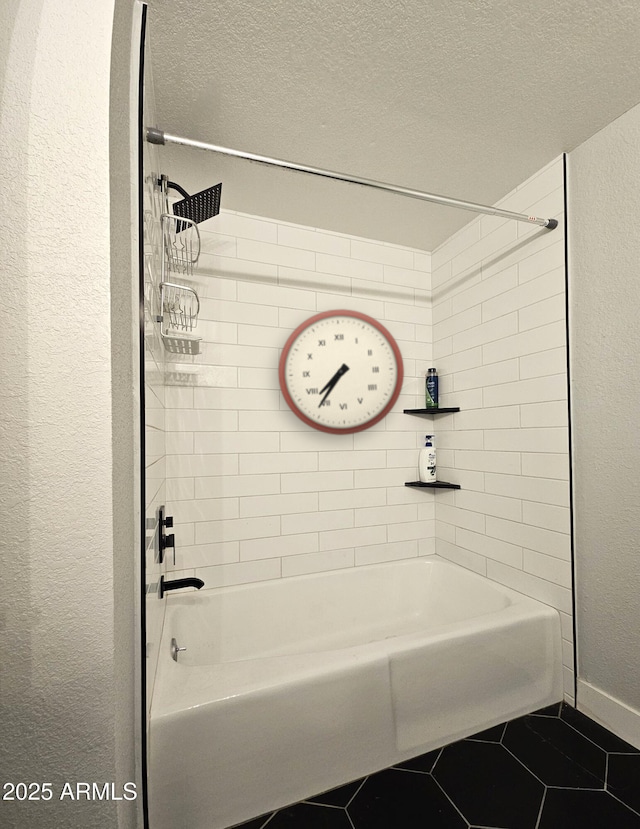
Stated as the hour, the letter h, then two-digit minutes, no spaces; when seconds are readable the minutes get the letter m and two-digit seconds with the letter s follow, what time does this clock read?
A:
7h36
